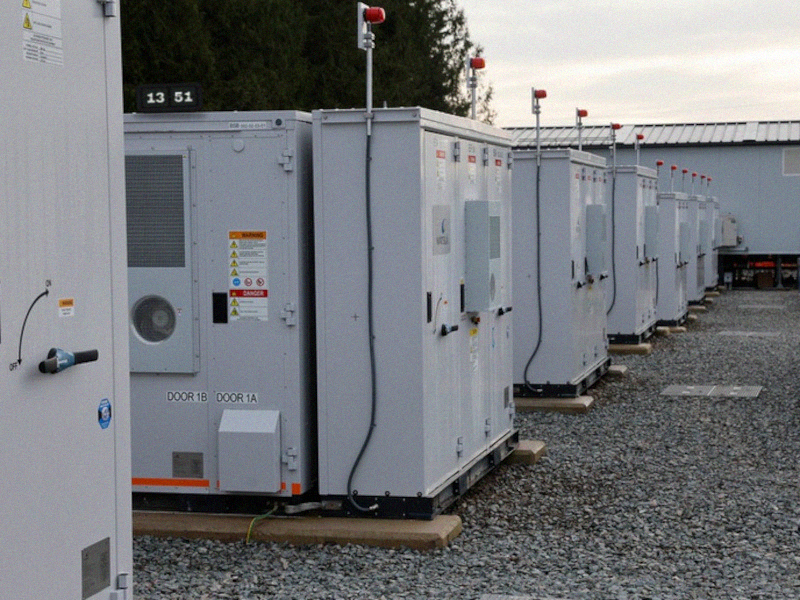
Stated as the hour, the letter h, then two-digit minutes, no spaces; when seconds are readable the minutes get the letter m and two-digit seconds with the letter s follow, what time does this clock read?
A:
13h51
